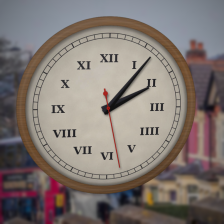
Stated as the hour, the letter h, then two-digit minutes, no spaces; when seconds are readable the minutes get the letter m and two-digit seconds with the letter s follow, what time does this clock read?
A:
2h06m28s
